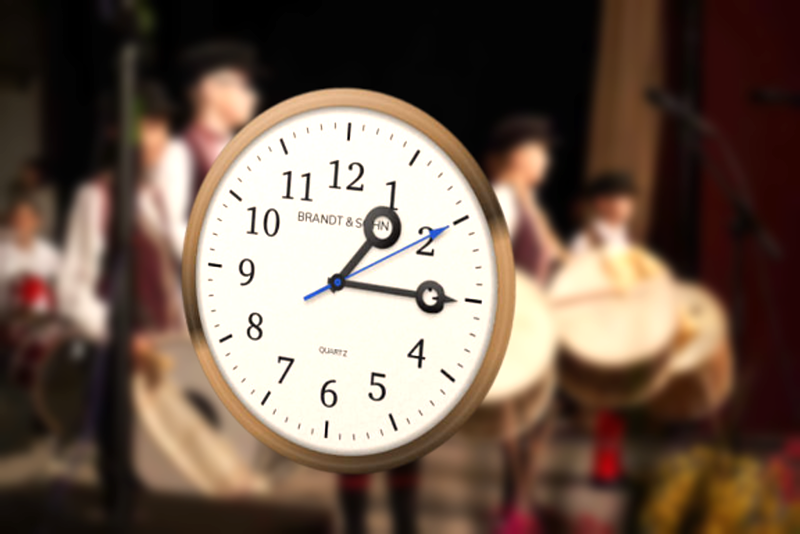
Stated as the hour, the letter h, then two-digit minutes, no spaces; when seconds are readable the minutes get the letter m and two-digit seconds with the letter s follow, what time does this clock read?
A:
1h15m10s
